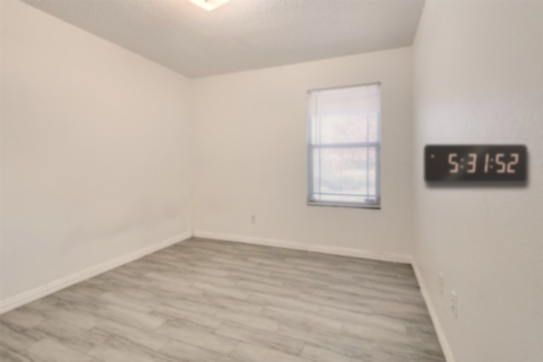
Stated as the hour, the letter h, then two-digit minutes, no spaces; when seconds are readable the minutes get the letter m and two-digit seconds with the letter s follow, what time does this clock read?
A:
5h31m52s
